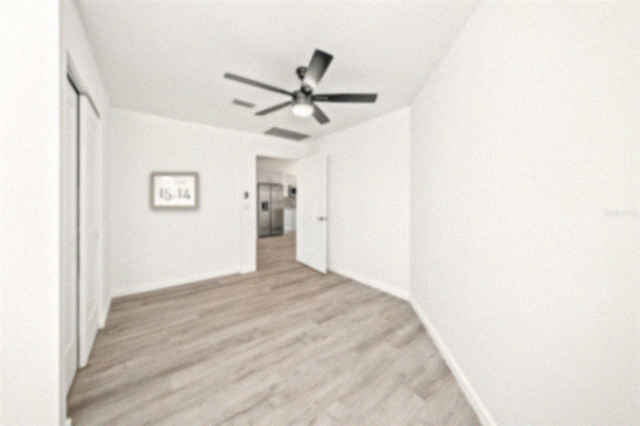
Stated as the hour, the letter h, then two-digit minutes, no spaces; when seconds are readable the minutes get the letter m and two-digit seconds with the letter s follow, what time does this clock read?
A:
15h14
